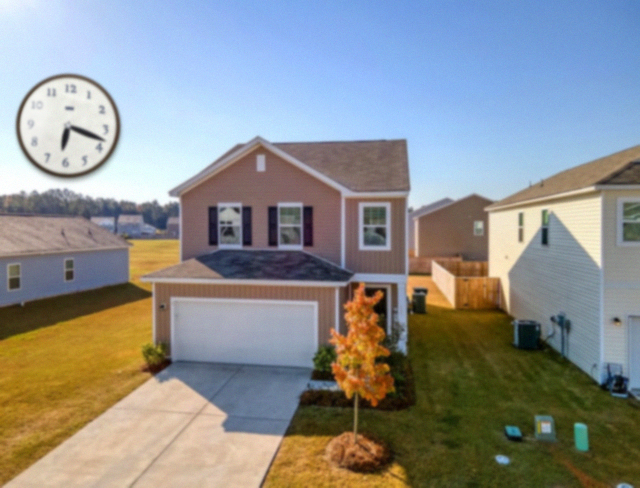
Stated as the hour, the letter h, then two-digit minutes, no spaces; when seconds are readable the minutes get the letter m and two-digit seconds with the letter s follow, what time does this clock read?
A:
6h18
